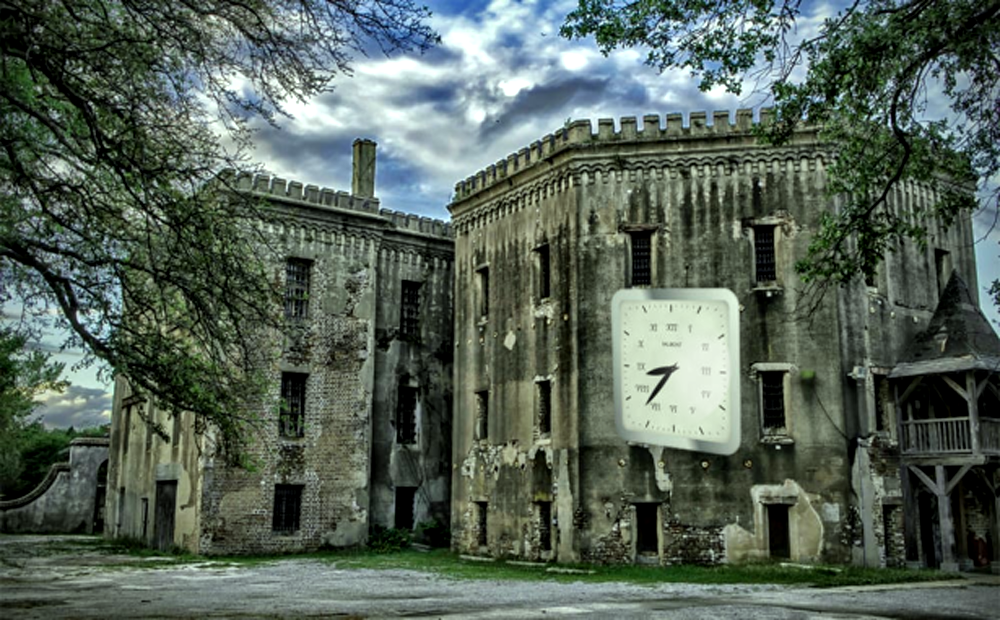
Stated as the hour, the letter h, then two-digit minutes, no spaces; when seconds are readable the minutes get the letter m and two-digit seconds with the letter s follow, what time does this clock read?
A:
8h37
